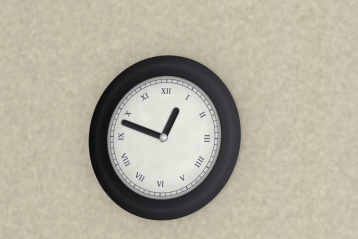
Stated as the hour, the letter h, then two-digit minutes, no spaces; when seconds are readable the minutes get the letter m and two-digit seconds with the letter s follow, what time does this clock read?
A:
12h48
